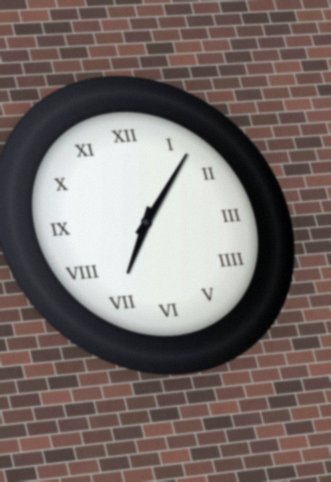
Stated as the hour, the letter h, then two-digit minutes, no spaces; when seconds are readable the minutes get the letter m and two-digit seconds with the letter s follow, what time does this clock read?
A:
7h07
